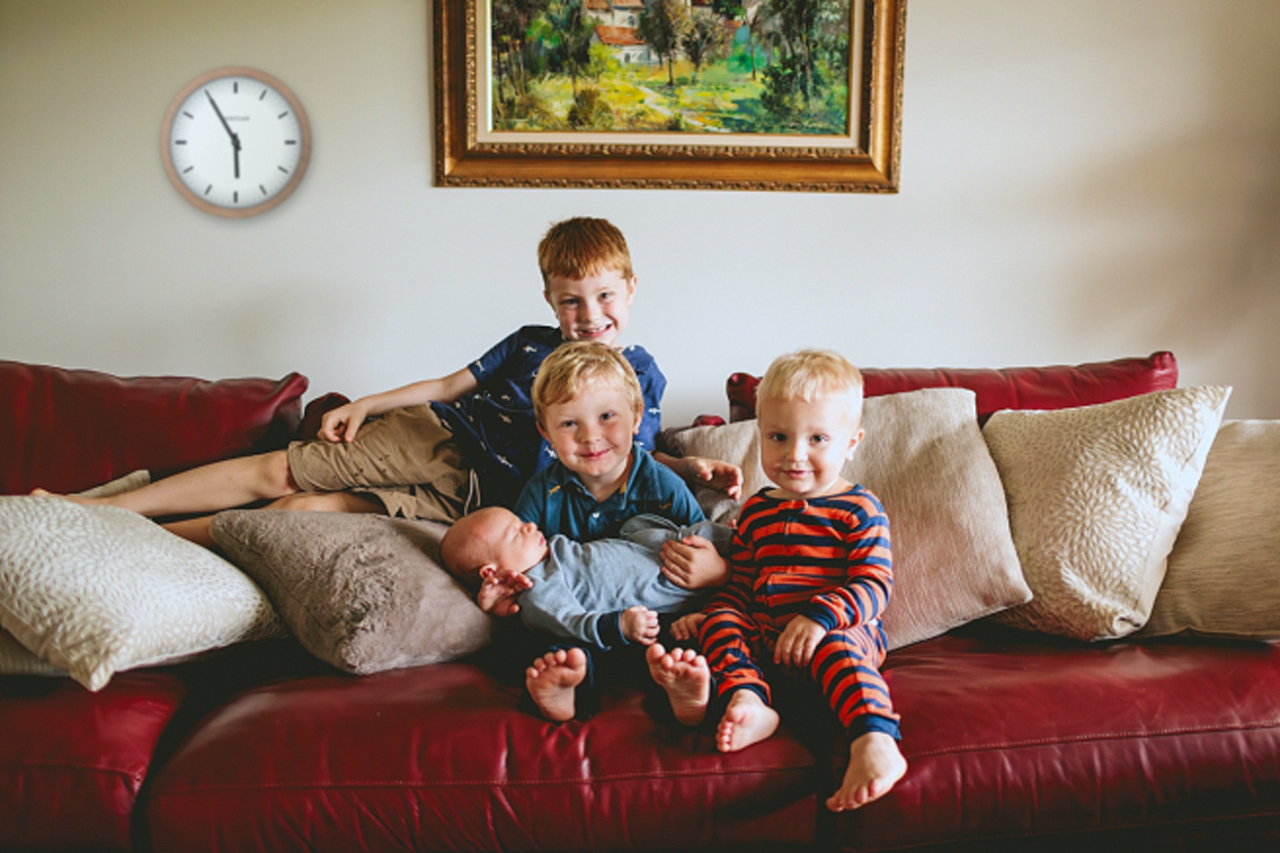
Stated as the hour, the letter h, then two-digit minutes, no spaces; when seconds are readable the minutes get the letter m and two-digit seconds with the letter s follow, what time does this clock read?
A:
5h55
